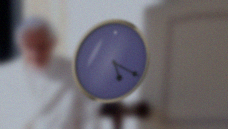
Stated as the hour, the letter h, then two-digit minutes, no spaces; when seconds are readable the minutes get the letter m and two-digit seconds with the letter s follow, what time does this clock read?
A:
5h20
